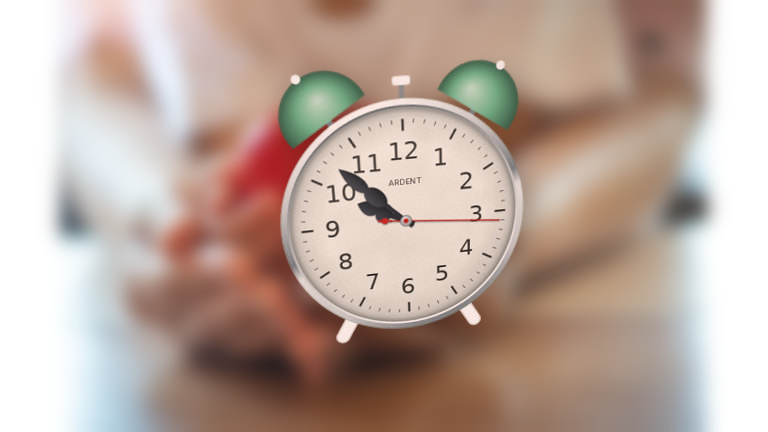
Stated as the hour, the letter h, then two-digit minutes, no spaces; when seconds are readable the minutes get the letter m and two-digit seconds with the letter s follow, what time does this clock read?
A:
9h52m16s
